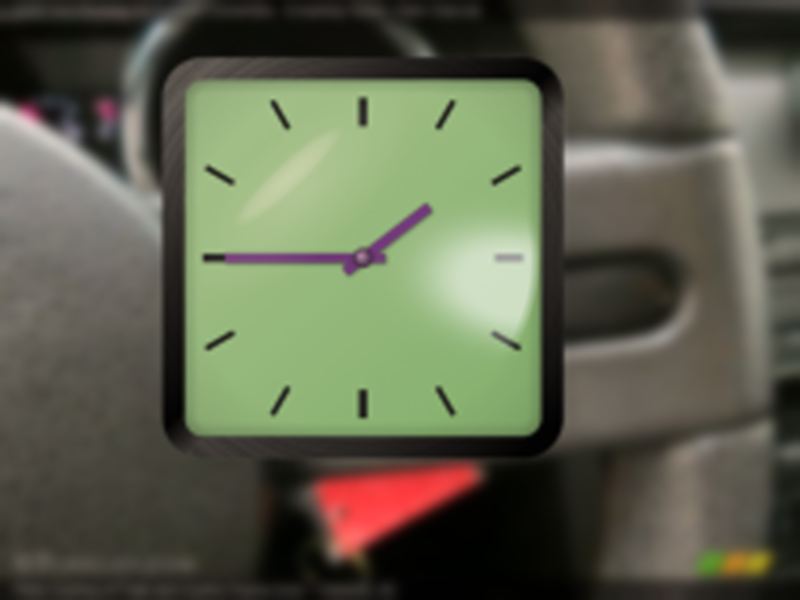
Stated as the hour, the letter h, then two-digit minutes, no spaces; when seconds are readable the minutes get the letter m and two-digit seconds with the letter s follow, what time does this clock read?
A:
1h45
